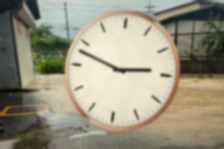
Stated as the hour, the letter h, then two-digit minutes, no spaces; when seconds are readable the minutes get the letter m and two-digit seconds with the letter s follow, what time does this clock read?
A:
2h48
